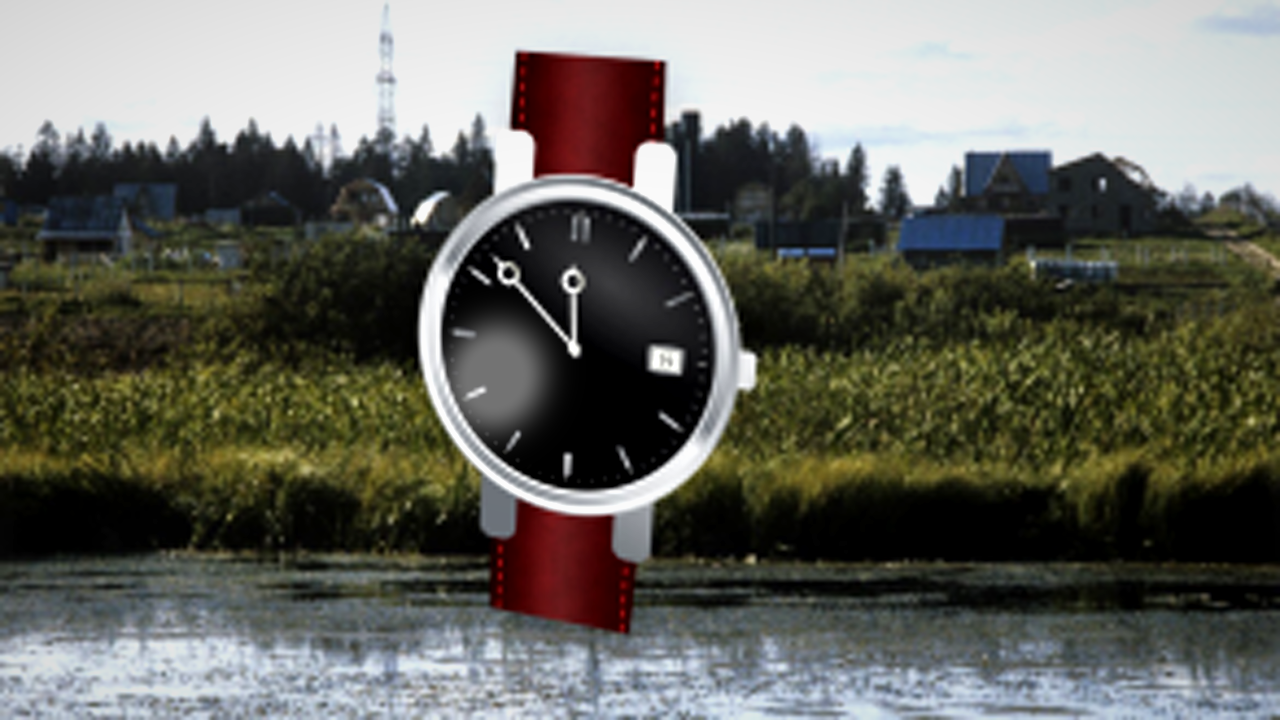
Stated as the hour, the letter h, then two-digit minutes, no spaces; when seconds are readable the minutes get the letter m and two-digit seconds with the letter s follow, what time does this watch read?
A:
11h52
